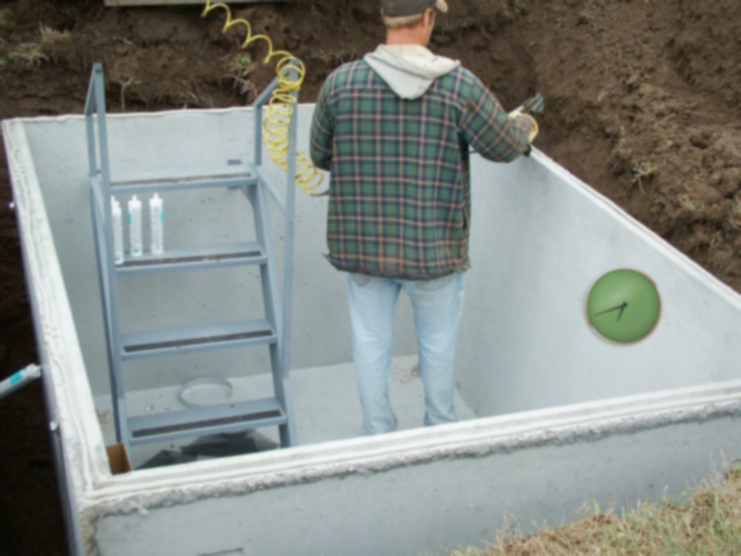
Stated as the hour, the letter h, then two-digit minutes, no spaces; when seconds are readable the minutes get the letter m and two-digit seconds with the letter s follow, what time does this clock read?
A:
6h42
